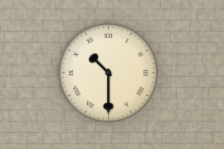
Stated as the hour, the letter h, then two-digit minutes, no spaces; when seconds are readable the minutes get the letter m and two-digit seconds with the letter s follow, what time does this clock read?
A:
10h30
